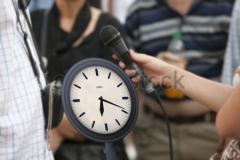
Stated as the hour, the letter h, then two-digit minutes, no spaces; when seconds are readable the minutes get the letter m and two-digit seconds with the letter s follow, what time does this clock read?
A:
6h19
